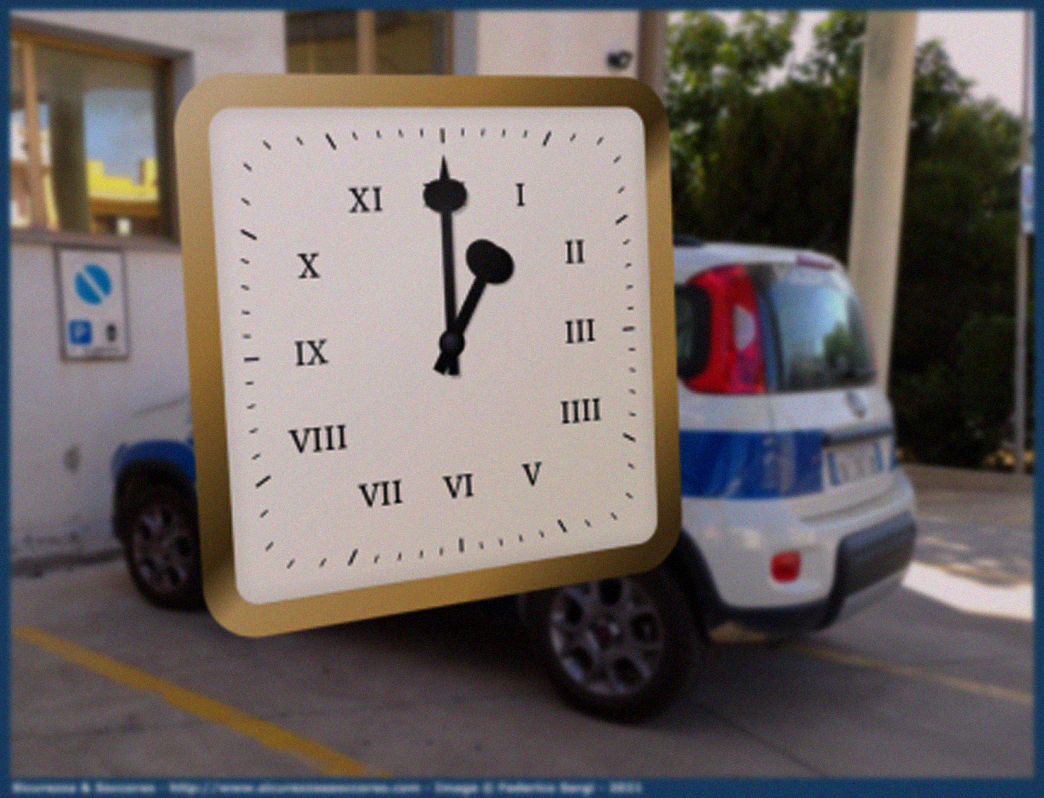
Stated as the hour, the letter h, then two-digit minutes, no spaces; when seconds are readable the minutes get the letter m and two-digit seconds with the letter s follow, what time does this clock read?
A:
1h00
